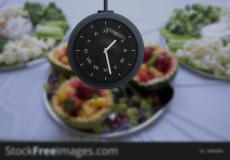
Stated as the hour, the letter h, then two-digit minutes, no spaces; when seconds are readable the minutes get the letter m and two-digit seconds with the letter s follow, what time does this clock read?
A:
1h28
